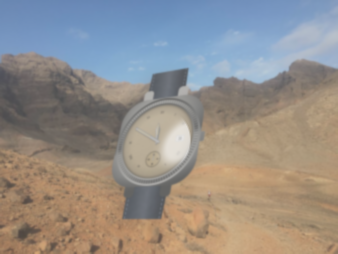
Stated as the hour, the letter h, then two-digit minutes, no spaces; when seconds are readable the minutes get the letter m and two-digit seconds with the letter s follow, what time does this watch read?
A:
11h50
